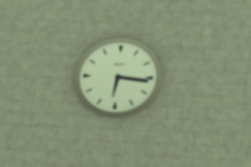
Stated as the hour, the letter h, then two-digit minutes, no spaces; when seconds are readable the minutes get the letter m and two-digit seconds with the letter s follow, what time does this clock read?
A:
6h16
